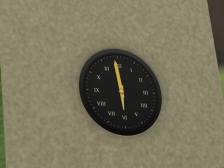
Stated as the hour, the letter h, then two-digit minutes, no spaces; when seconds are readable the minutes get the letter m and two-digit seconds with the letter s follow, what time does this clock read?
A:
5h59
